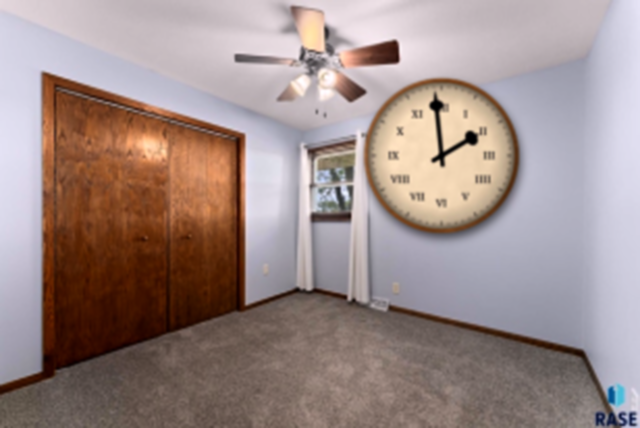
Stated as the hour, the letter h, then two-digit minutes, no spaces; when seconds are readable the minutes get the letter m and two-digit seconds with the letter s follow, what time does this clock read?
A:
1h59
